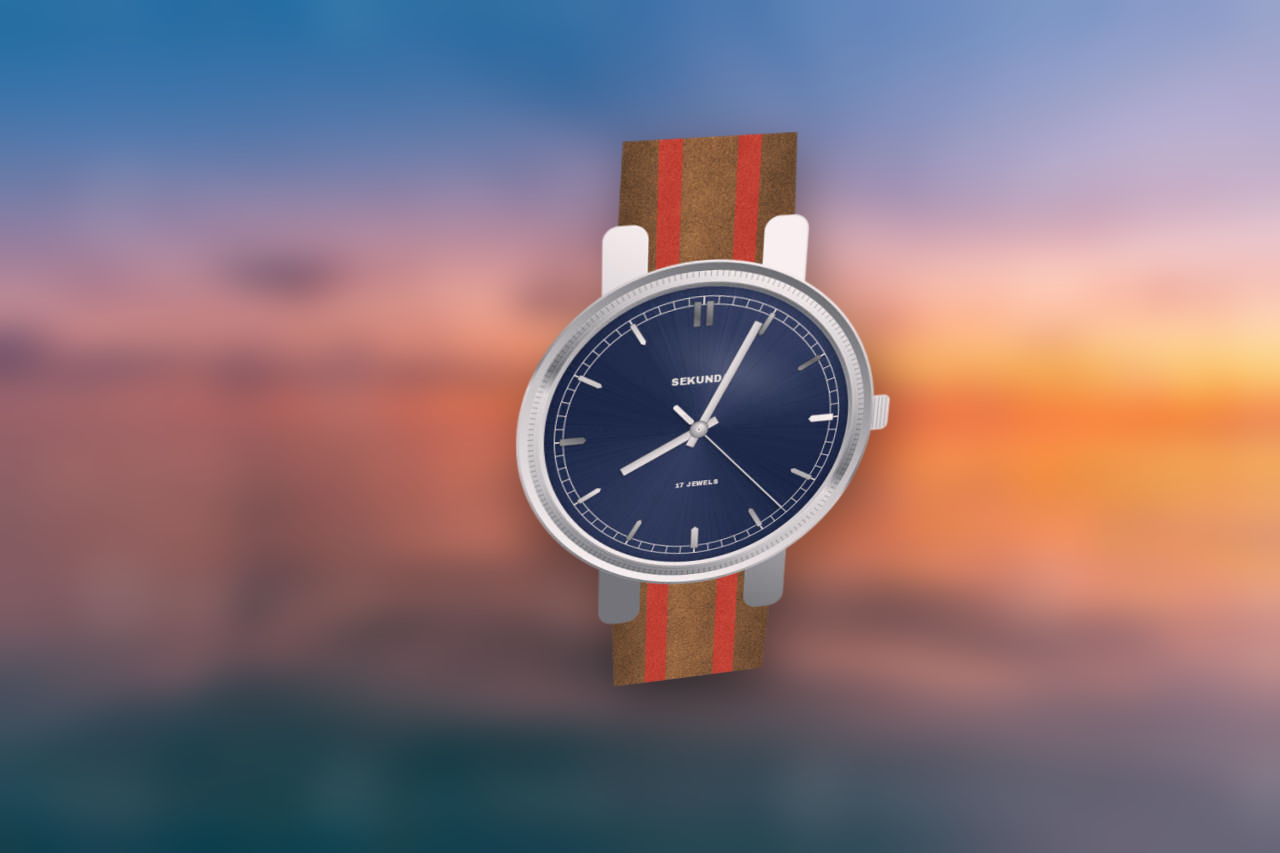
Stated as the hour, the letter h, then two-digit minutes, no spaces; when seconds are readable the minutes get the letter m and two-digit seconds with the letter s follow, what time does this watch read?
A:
8h04m23s
